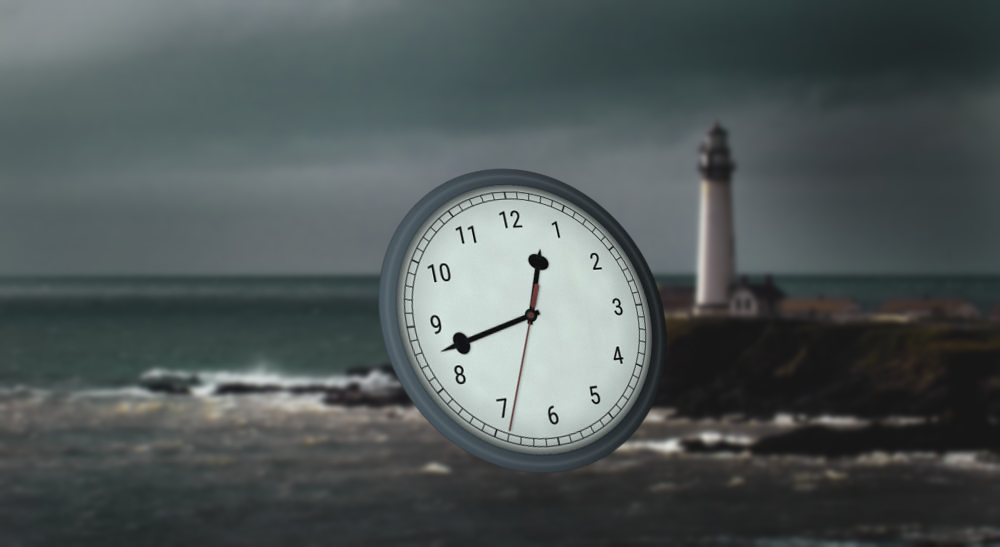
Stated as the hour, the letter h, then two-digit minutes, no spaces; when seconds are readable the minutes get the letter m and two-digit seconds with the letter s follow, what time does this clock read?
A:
12h42m34s
